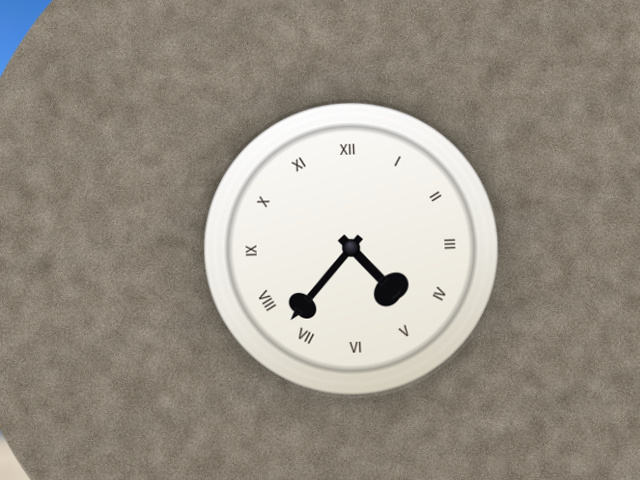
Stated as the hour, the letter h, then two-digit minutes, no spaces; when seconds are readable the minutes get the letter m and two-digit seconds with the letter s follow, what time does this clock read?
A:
4h37
